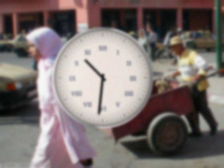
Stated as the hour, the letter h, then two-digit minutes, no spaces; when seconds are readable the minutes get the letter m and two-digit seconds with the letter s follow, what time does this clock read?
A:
10h31
